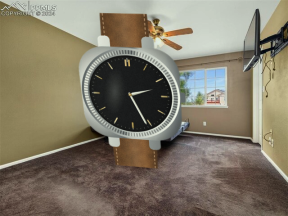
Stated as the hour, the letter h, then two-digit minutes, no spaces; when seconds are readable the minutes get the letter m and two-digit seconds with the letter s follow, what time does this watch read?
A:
2h26
